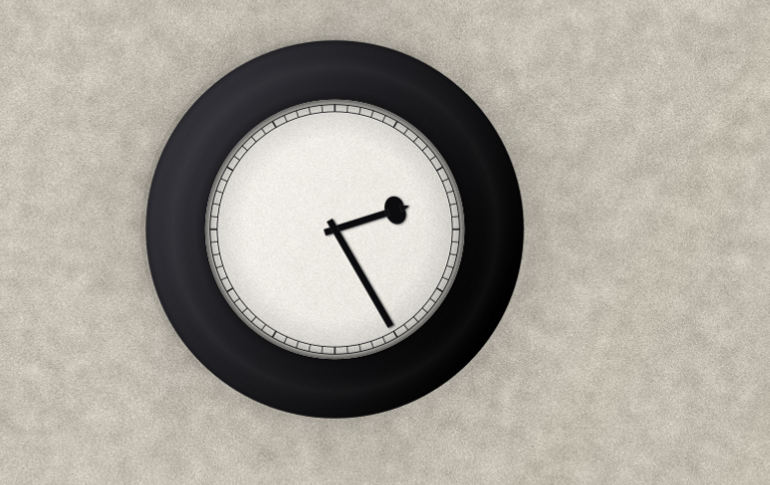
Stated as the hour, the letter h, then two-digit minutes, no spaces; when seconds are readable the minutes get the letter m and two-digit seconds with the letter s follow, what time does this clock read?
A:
2h25
